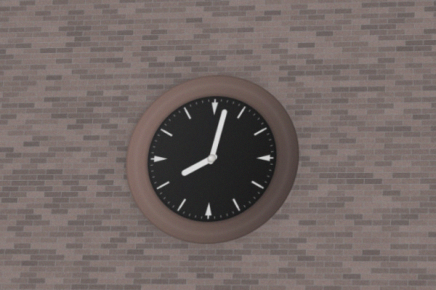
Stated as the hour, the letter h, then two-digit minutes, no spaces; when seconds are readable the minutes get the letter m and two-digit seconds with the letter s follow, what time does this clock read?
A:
8h02
